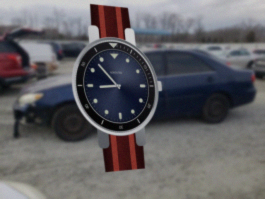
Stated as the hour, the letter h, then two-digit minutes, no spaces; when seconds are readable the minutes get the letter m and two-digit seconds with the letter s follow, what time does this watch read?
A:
8h53
